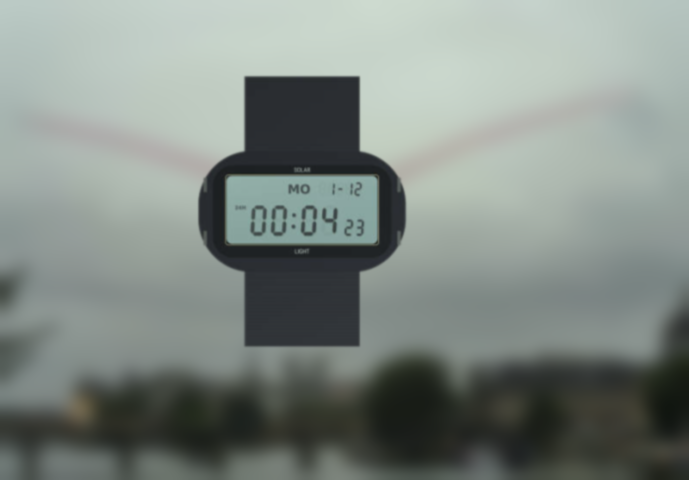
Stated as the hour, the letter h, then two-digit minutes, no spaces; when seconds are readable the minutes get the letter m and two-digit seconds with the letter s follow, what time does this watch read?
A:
0h04m23s
